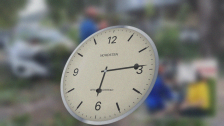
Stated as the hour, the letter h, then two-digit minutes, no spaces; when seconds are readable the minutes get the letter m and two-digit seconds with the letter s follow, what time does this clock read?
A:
6h14
